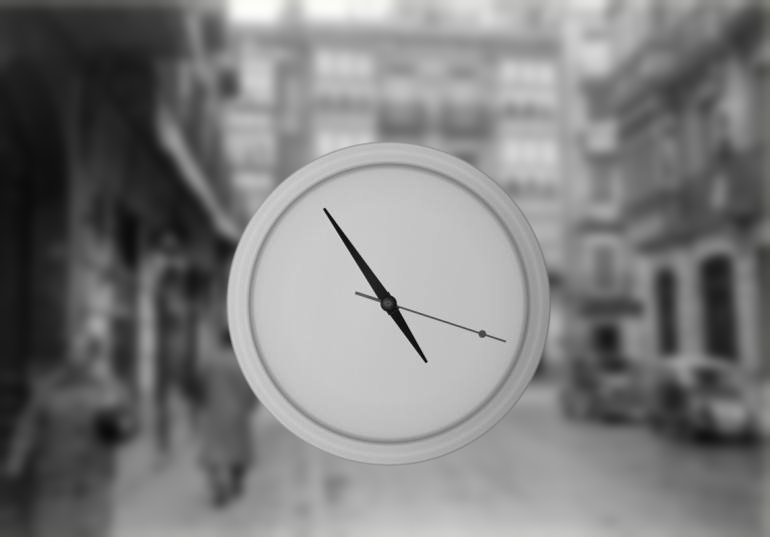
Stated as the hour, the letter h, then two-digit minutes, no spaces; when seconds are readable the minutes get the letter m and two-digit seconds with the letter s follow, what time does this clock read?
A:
4h54m18s
